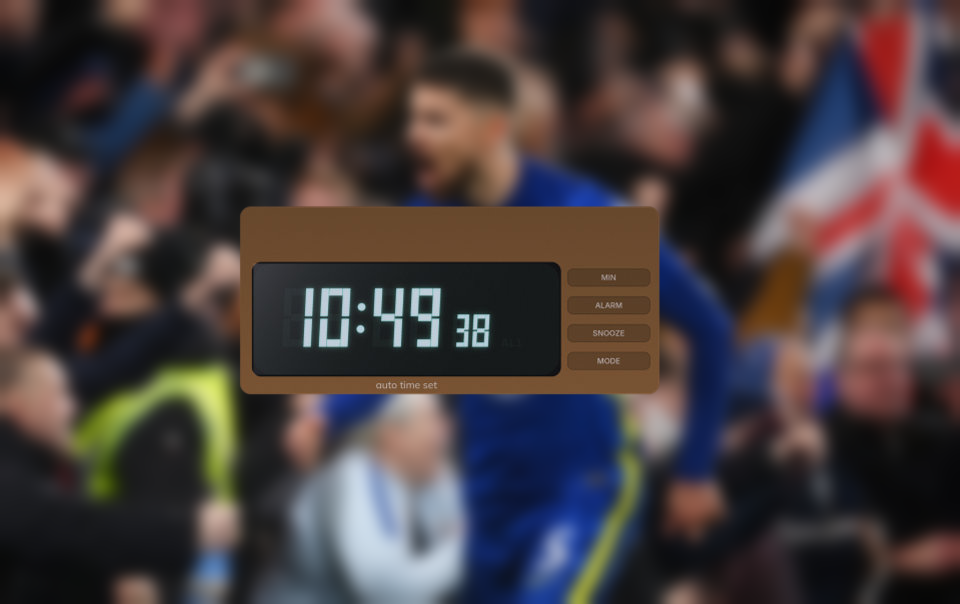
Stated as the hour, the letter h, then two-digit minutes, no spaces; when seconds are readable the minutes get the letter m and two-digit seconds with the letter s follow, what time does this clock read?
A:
10h49m38s
